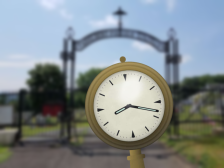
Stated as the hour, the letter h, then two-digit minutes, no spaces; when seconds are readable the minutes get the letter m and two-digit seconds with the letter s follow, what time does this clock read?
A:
8h18
